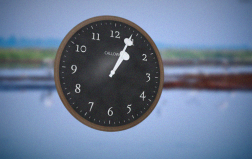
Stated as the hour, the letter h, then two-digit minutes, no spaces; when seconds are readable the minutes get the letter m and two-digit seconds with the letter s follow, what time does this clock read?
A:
1h04
